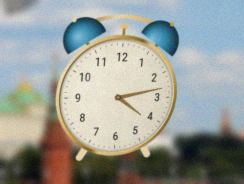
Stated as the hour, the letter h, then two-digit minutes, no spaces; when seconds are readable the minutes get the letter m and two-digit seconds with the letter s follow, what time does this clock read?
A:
4h13
